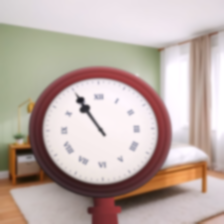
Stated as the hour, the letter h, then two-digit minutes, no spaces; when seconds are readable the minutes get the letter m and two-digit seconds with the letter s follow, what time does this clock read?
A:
10h55
